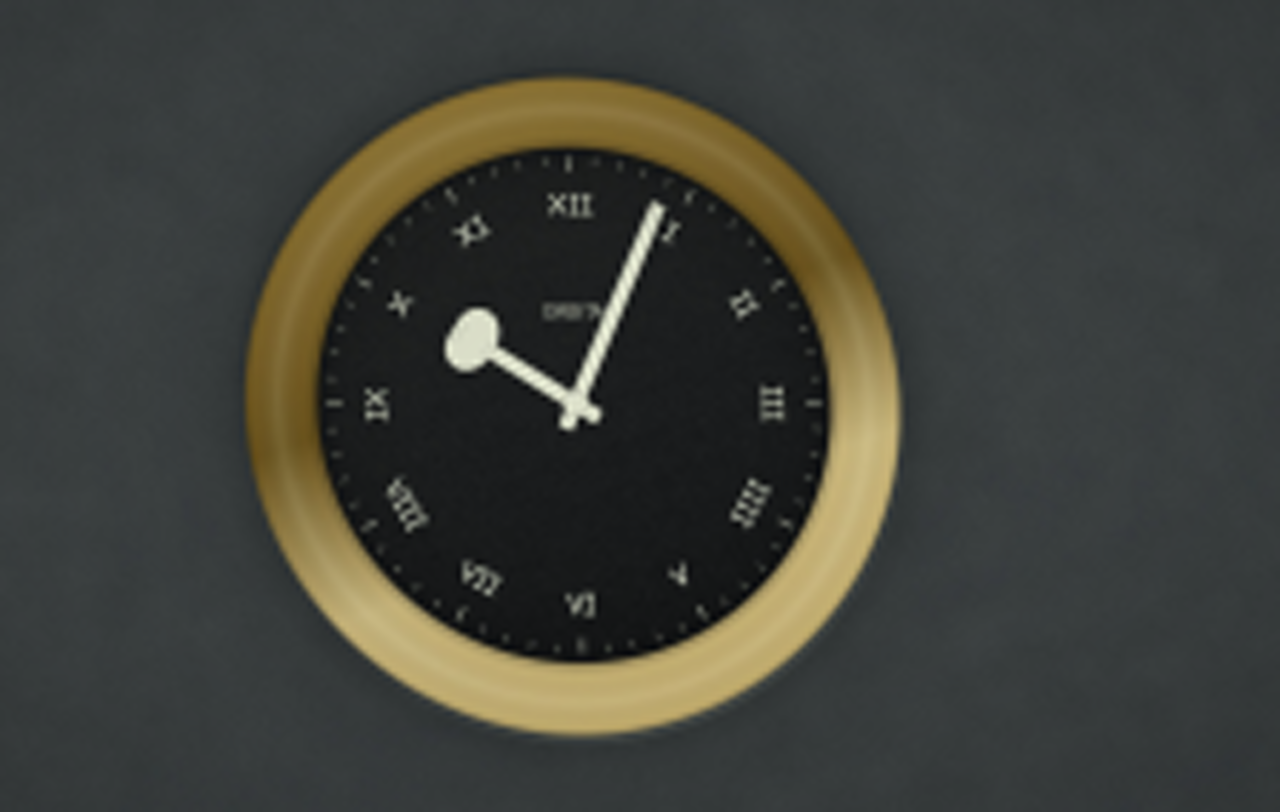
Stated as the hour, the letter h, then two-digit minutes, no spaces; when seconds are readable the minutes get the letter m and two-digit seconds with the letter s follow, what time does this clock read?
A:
10h04
